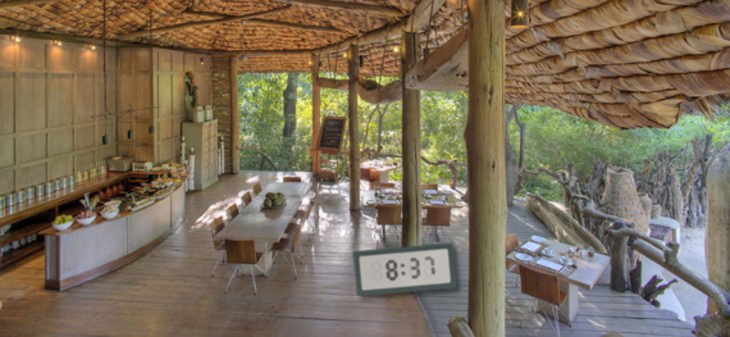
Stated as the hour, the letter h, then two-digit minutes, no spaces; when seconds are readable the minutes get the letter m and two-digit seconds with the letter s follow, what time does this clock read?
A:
8h37
